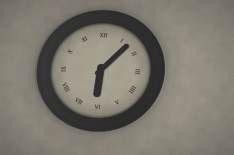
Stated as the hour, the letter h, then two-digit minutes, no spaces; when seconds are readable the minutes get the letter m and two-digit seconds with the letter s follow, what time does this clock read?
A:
6h07
